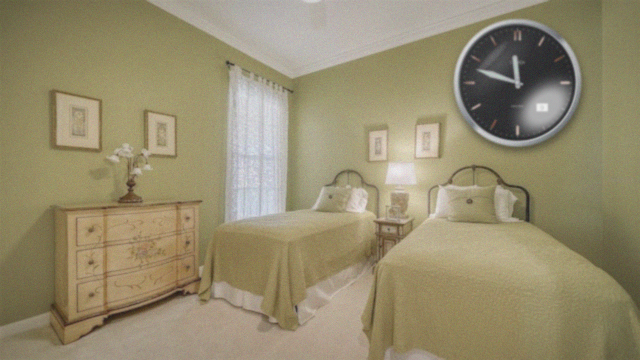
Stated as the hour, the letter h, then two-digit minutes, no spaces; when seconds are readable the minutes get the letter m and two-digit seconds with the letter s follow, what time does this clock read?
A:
11h48
